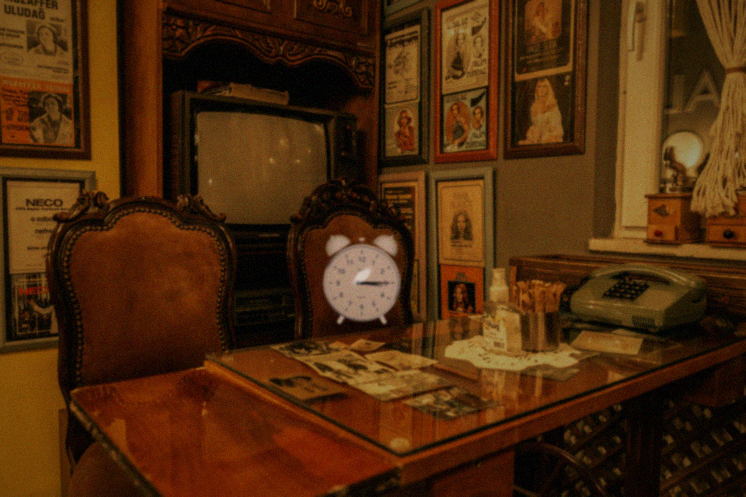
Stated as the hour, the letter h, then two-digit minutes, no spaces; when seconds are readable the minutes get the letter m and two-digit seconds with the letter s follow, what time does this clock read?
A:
3h15
